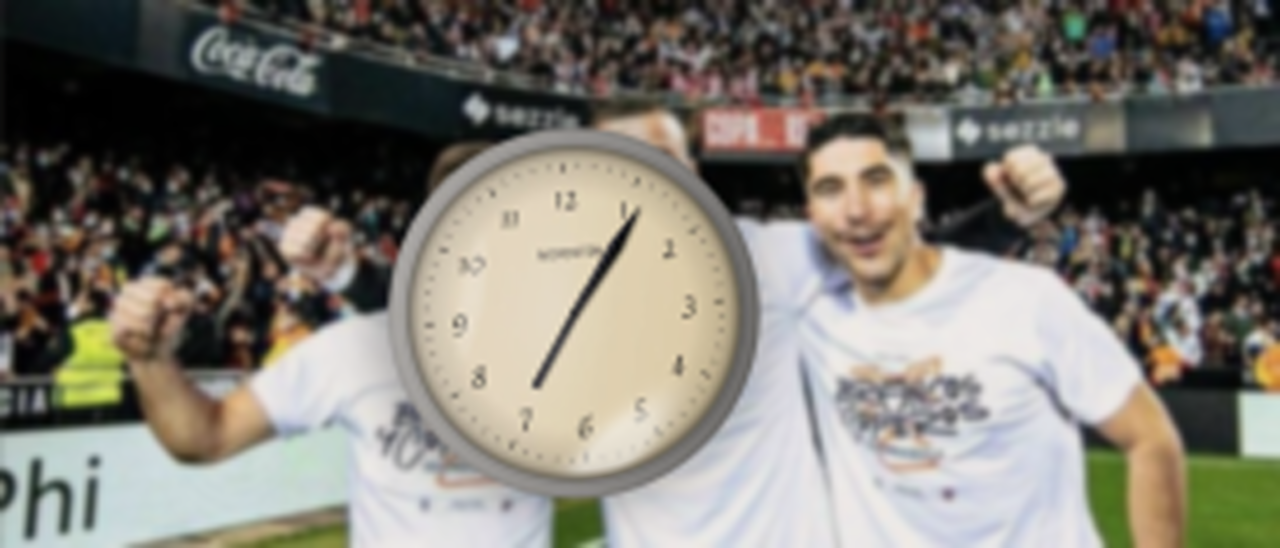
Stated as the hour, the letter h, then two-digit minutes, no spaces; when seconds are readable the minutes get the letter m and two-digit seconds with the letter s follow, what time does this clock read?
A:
7h06
